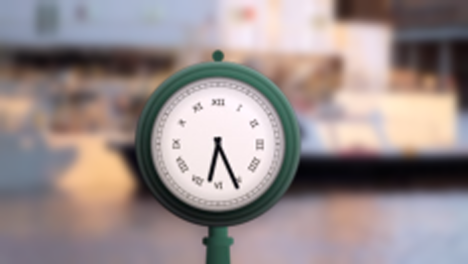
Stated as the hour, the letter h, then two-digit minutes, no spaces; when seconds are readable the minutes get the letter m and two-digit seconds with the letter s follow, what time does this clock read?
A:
6h26
